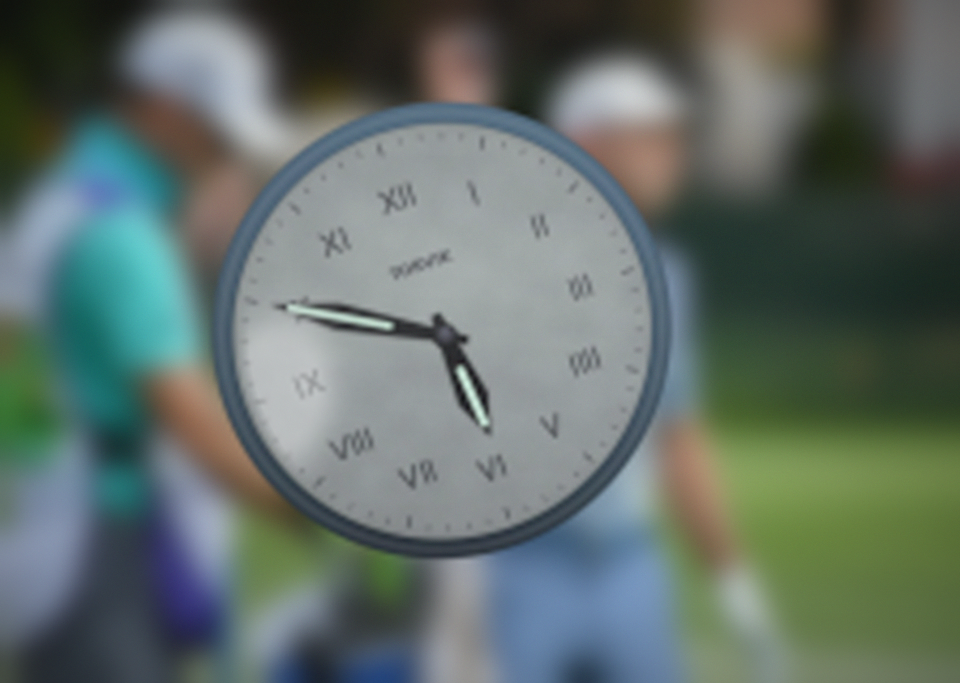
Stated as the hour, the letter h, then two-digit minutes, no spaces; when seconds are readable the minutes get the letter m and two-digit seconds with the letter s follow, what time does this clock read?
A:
5h50
